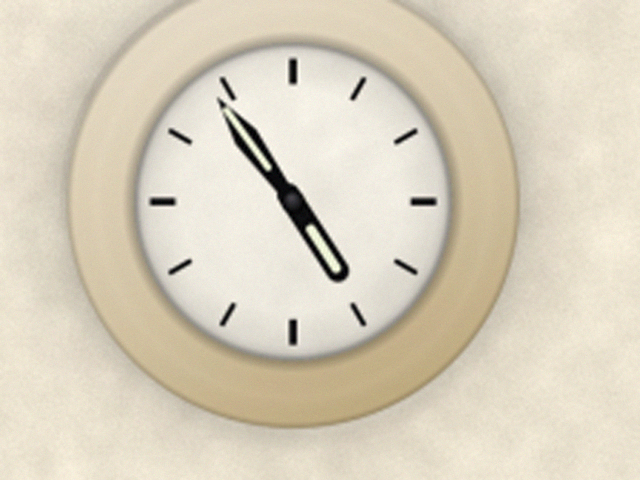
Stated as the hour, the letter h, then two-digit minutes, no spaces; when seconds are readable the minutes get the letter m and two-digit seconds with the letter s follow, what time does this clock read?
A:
4h54
